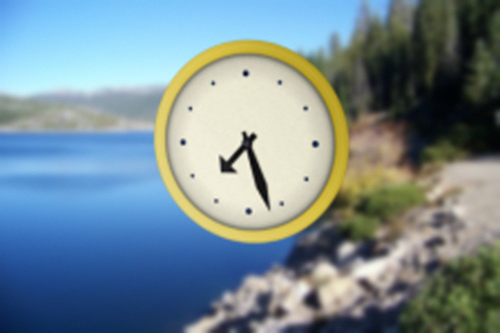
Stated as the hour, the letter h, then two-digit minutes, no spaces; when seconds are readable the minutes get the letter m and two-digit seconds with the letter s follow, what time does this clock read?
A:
7h27
